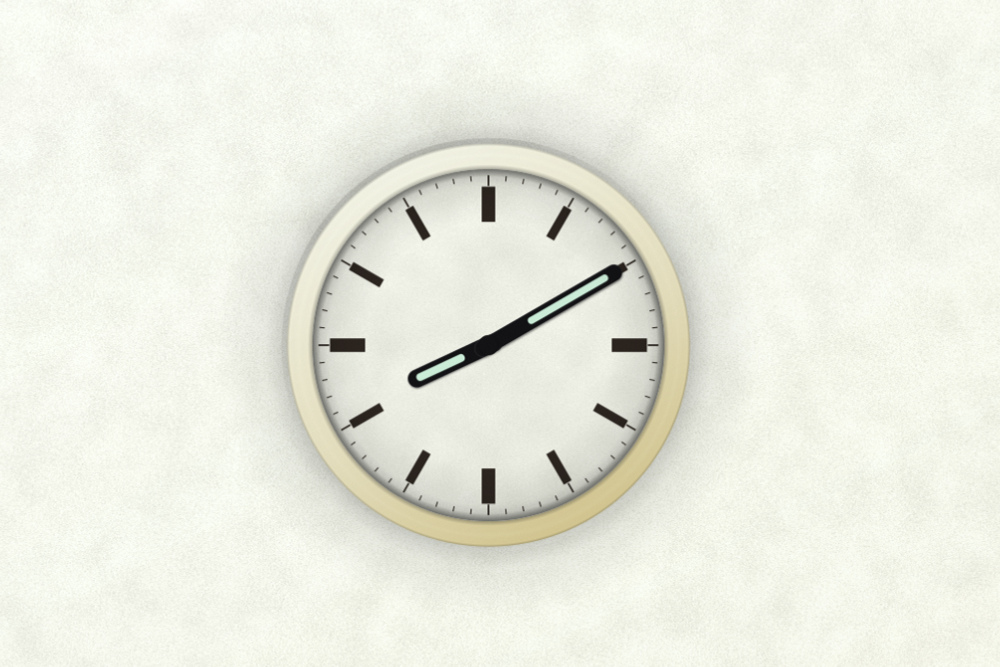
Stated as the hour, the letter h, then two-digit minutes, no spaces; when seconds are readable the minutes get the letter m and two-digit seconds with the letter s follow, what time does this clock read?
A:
8h10
